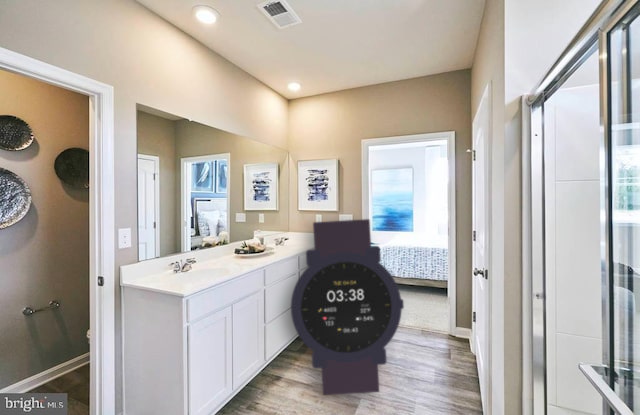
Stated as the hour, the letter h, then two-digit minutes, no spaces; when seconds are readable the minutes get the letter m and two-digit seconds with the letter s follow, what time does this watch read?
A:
3h38
